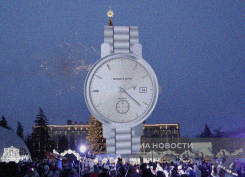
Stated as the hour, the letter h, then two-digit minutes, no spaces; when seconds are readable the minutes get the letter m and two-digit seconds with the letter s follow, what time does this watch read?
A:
2h22
